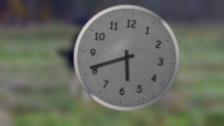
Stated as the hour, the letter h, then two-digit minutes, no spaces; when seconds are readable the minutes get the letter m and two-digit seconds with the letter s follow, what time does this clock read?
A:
5h41
